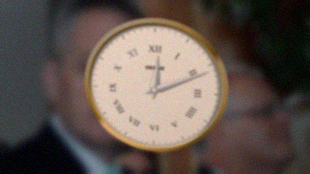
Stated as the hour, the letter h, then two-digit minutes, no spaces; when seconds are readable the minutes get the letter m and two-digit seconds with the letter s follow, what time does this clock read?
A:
12h11
